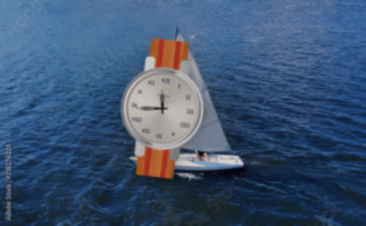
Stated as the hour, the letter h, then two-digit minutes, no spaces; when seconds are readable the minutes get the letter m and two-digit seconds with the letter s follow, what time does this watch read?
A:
11h44
